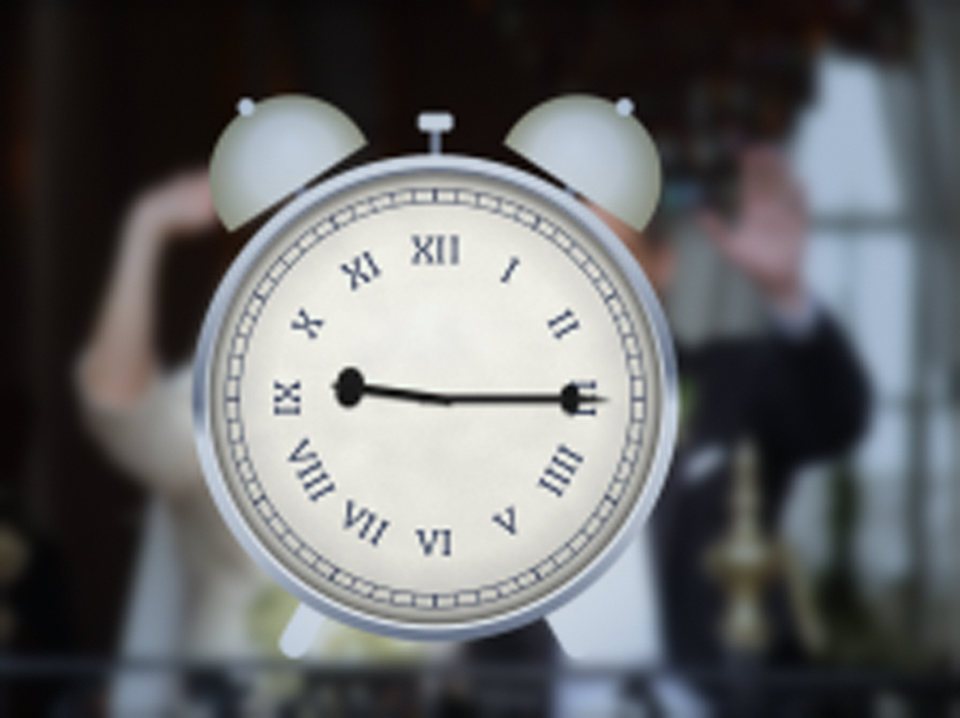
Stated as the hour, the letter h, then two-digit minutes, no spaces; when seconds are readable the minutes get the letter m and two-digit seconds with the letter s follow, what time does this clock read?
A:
9h15
